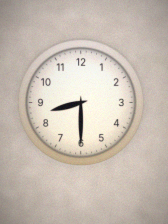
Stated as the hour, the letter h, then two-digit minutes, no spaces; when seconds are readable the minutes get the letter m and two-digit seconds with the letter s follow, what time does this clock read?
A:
8h30
